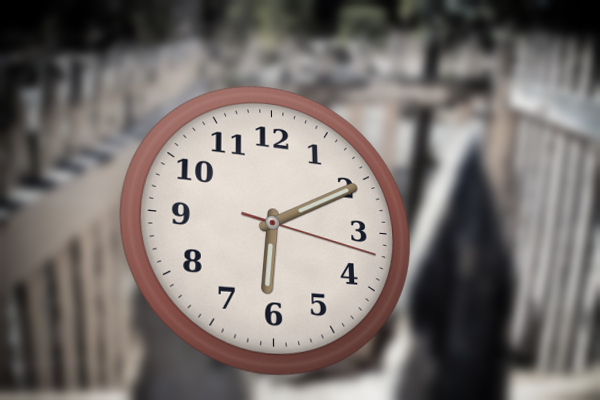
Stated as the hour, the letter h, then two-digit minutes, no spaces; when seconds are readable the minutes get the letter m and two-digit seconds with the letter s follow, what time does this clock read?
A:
6h10m17s
